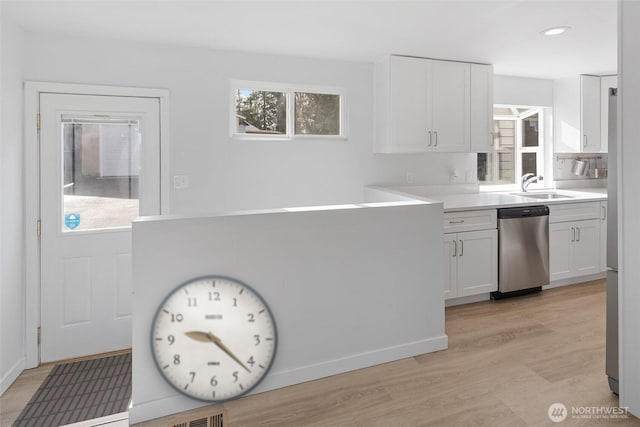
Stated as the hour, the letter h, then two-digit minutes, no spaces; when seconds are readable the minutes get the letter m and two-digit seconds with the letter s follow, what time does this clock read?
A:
9h22
